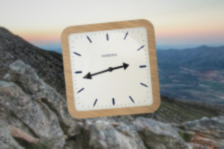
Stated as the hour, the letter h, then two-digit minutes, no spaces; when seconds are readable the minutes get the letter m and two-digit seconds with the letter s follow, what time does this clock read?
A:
2h43
